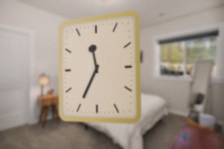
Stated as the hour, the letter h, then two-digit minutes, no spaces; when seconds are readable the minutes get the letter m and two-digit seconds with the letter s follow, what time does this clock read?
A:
11h35
